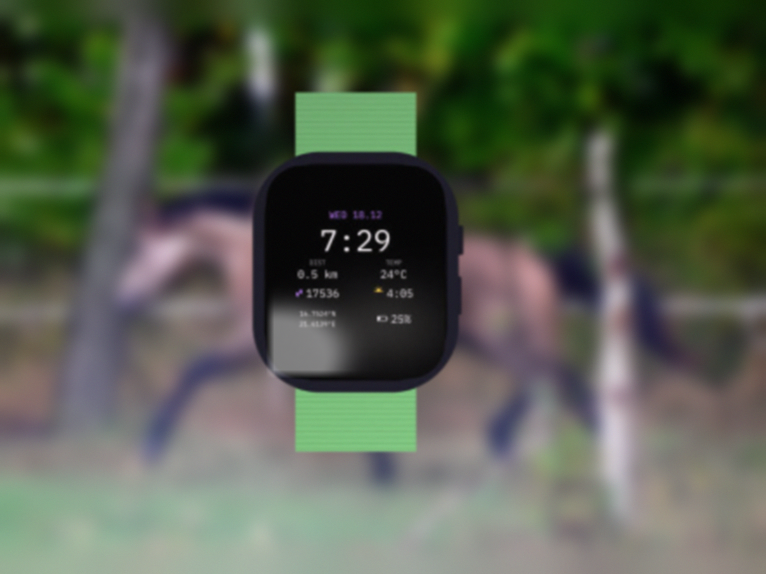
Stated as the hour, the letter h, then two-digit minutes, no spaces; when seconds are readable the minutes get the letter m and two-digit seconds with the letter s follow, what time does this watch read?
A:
7h29
